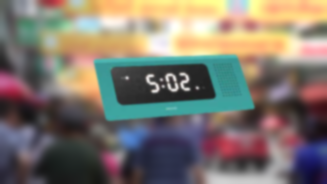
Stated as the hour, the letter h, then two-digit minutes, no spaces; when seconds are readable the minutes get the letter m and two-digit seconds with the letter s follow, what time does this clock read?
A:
5h02
